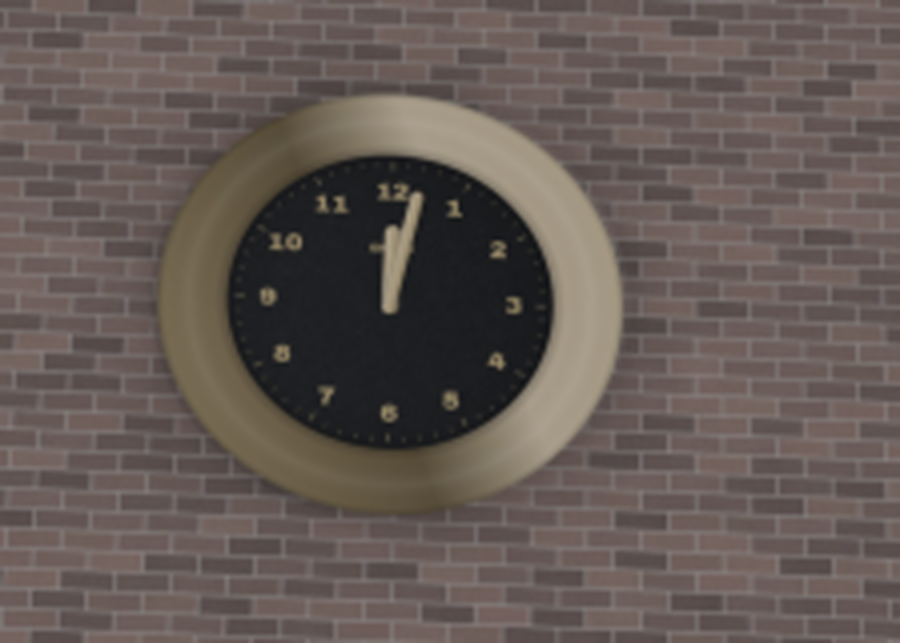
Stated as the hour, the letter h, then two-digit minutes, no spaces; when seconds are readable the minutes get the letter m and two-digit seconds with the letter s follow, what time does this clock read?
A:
12h02
